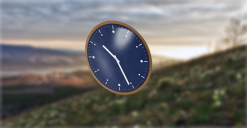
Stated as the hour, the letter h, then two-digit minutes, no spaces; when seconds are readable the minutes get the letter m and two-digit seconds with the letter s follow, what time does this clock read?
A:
10h26
